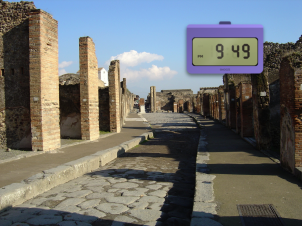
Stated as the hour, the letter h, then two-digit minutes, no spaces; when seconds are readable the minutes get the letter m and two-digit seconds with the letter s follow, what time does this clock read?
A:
9h49
